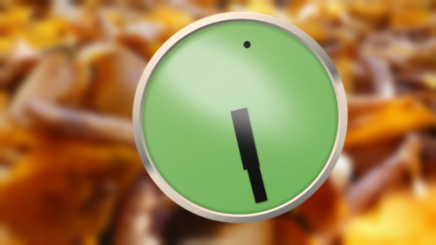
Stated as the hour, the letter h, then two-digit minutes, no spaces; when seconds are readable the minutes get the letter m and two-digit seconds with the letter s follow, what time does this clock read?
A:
5h27
